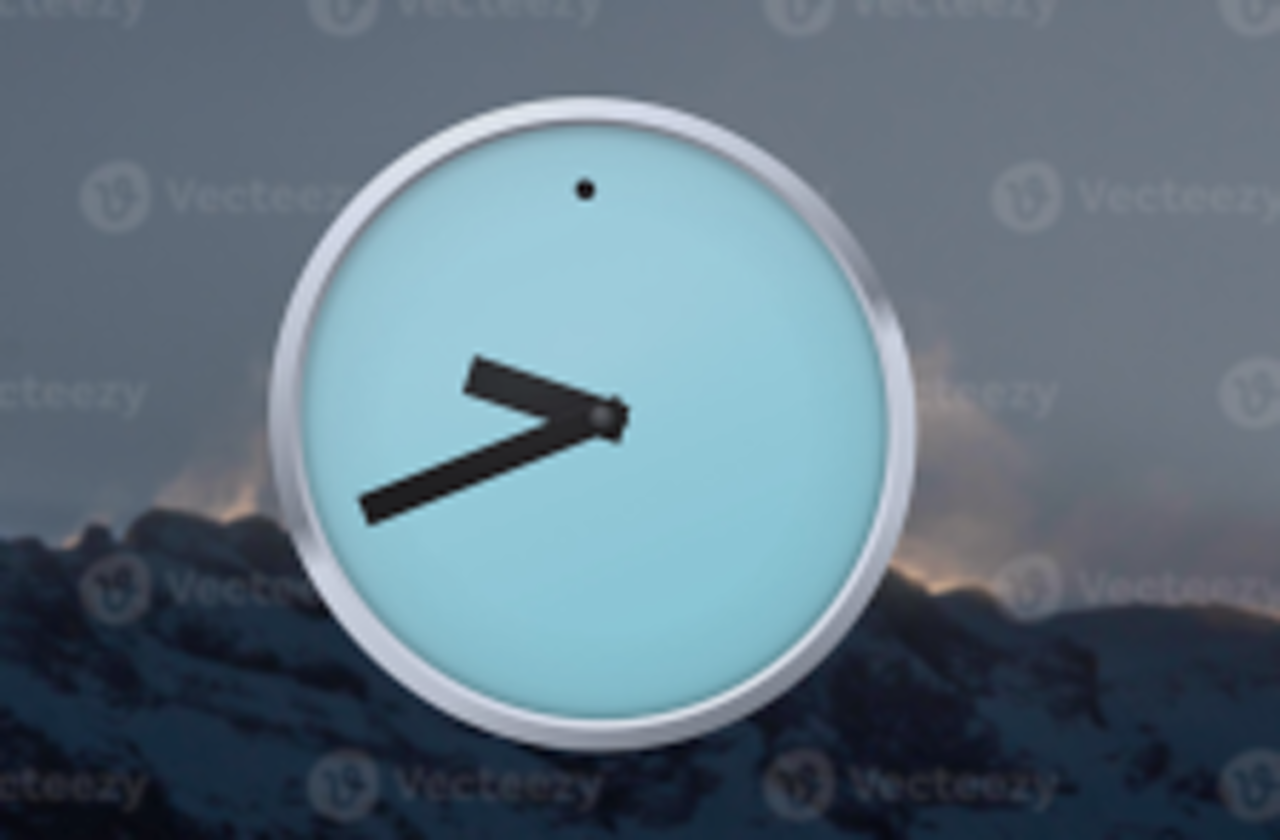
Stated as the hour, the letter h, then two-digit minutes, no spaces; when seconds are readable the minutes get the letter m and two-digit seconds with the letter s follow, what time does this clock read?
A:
9h42
